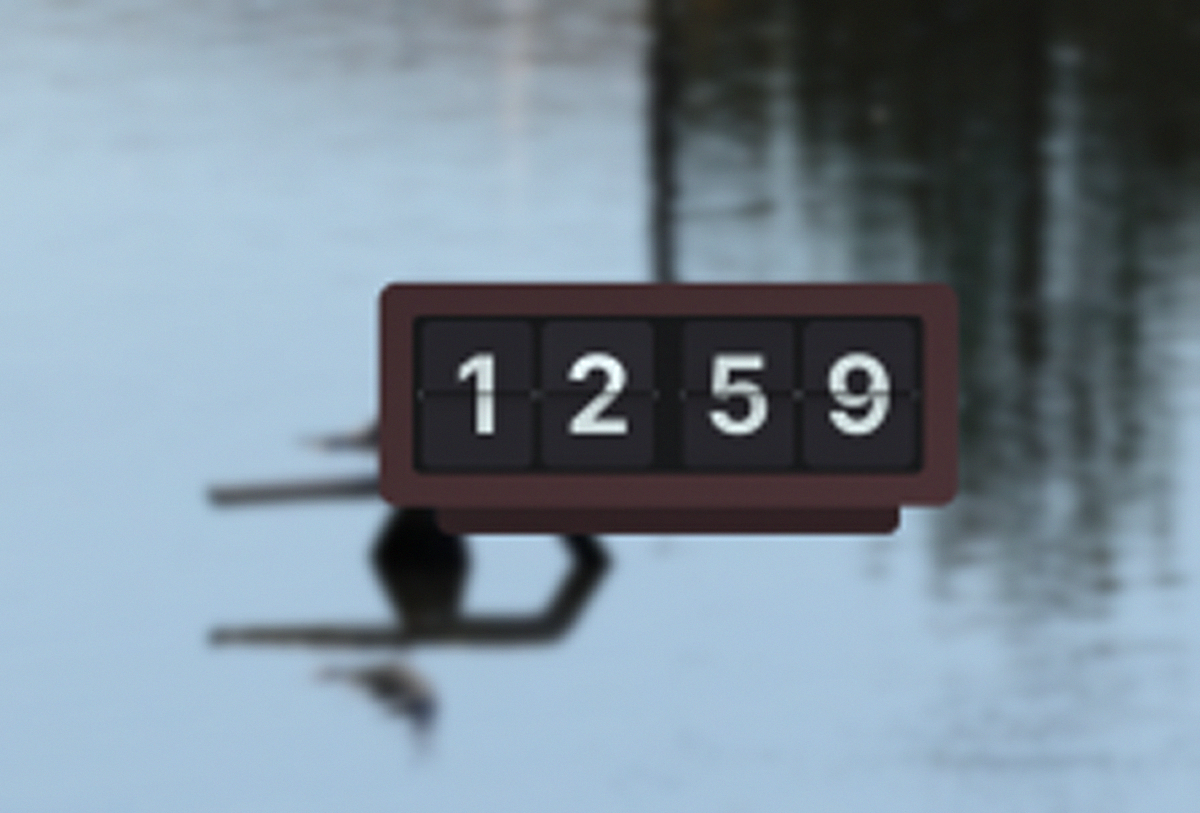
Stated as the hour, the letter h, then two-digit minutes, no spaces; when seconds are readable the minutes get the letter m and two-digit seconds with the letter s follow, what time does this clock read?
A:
12h59
